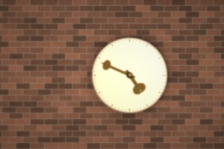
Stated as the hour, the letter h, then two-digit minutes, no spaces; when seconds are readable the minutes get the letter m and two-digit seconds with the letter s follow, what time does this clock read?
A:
4h49
